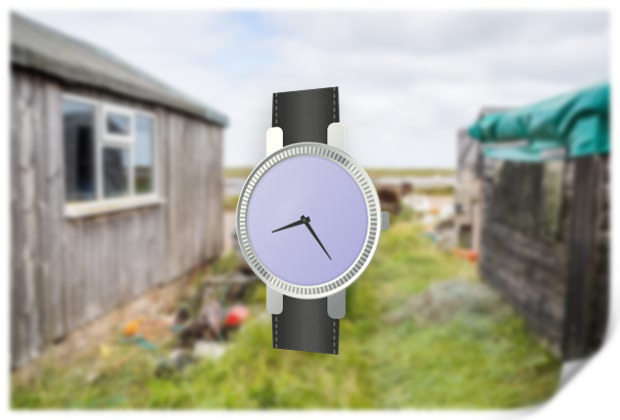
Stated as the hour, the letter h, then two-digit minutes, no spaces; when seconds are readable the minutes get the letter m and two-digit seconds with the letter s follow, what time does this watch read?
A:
8h24
